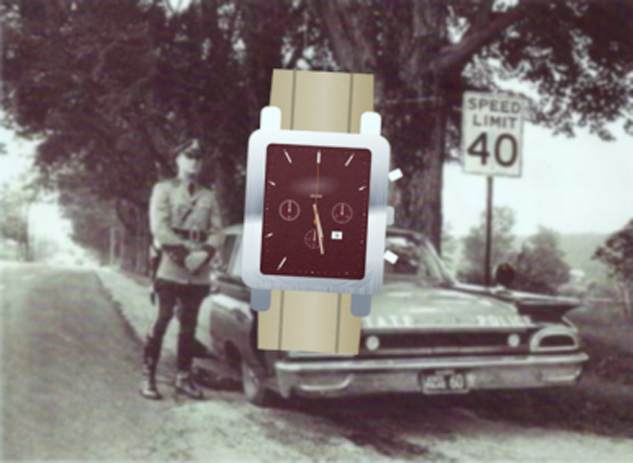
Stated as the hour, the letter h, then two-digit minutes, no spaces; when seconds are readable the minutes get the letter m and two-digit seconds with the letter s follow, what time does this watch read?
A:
5h28
